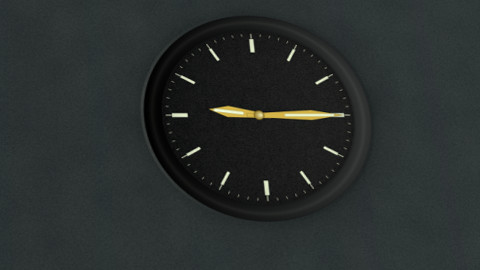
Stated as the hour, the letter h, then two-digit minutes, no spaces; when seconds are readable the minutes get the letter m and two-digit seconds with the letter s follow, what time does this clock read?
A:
9h15
